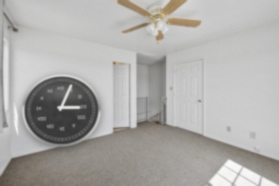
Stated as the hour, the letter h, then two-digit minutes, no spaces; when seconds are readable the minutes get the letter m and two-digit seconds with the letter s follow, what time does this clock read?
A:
3h04
